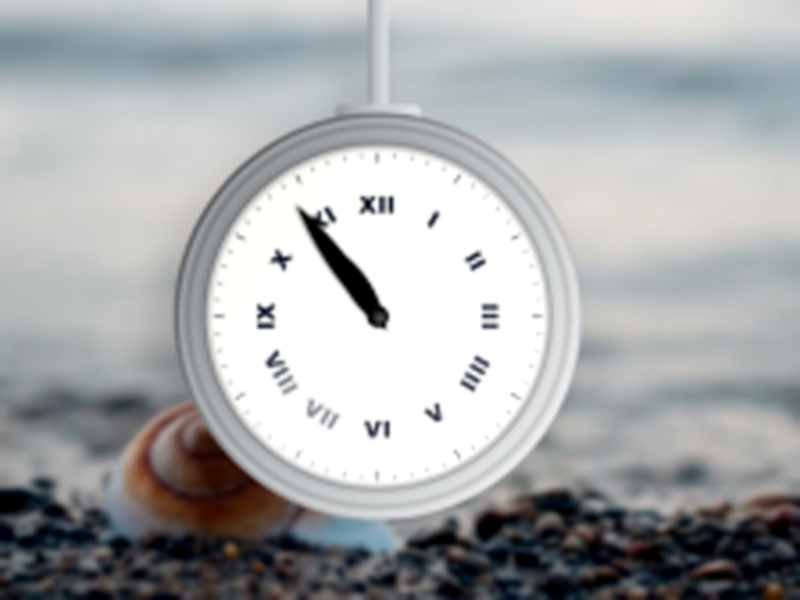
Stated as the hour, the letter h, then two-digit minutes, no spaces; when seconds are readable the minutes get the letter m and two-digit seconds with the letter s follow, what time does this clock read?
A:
10h54
